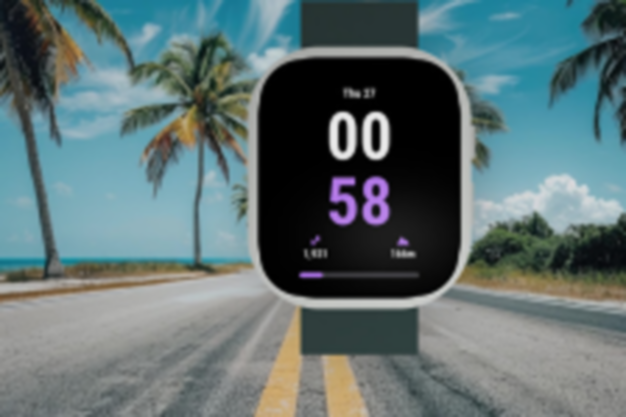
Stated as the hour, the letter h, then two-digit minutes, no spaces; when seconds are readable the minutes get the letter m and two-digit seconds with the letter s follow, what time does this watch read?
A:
0h58
